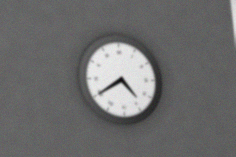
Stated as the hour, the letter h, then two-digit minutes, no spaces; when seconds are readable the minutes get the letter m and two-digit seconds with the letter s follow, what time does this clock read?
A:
4h40
